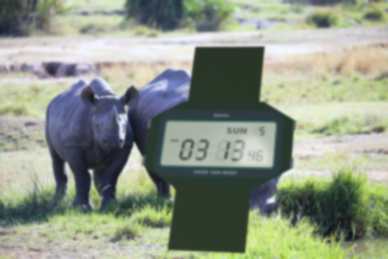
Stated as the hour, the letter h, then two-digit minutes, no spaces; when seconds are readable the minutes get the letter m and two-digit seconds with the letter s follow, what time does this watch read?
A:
3h13m46s
